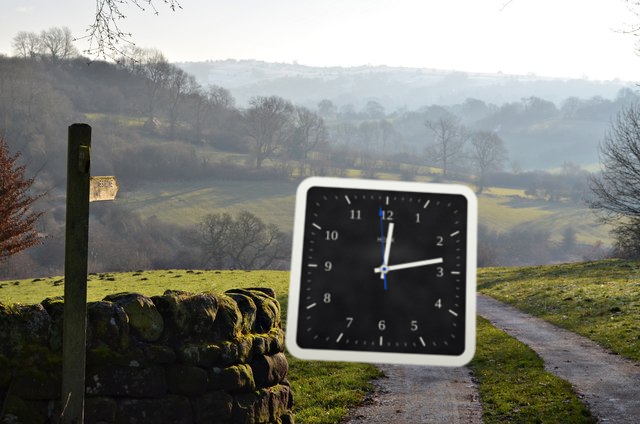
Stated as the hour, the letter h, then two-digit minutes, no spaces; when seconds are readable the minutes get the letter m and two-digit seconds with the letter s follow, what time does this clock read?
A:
12h12m59s
